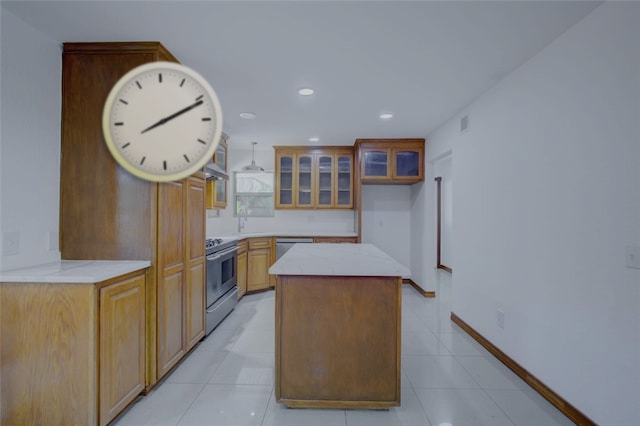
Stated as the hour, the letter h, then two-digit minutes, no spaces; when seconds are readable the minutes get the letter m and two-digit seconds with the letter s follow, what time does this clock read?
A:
8h11
